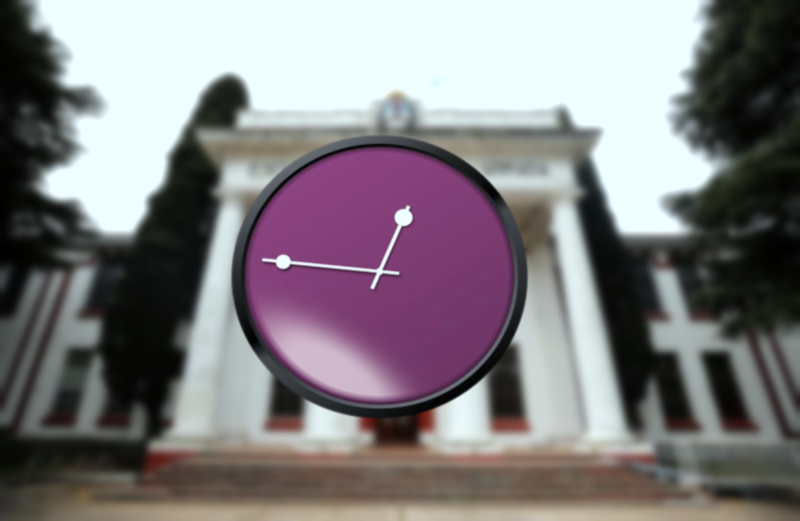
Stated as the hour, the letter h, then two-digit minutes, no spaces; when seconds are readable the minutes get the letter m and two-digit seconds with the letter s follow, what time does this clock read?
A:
12h46
